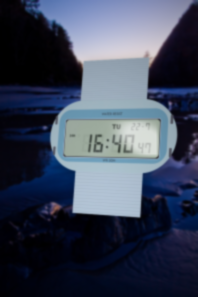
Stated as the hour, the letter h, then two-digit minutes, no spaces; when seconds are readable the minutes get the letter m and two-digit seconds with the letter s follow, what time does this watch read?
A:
16h40
